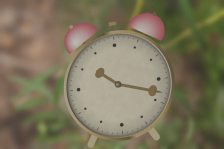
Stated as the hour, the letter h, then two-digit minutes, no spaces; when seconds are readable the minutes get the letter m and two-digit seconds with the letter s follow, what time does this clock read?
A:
10h18
